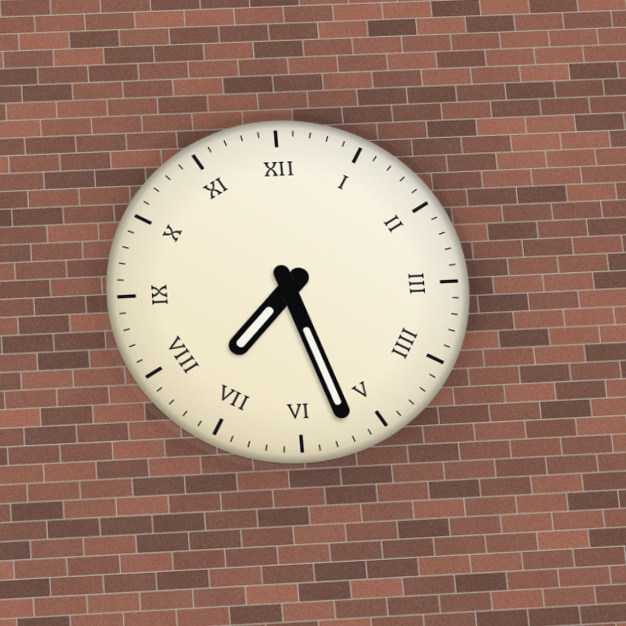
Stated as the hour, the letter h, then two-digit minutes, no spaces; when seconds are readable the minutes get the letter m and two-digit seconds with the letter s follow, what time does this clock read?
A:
7h27
